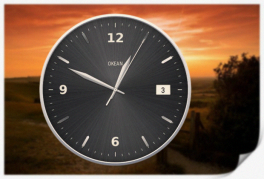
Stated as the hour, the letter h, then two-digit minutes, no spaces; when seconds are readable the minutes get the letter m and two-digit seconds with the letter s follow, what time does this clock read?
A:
12h49m05s
